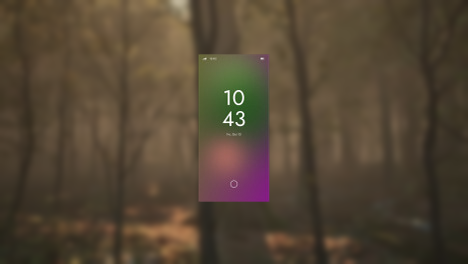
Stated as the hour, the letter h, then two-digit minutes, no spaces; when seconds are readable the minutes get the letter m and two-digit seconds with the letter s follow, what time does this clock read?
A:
10h43
